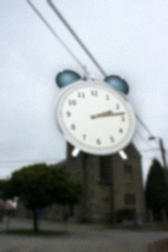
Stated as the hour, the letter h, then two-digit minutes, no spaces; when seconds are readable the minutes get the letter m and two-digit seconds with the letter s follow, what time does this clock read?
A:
2h13
